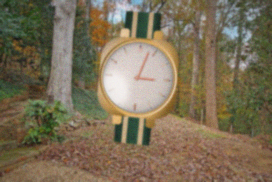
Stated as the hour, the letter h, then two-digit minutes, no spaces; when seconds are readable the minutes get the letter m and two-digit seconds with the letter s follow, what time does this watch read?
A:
3h03
